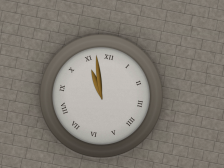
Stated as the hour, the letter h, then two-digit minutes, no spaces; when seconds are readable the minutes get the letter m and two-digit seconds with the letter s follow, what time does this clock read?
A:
10h57
